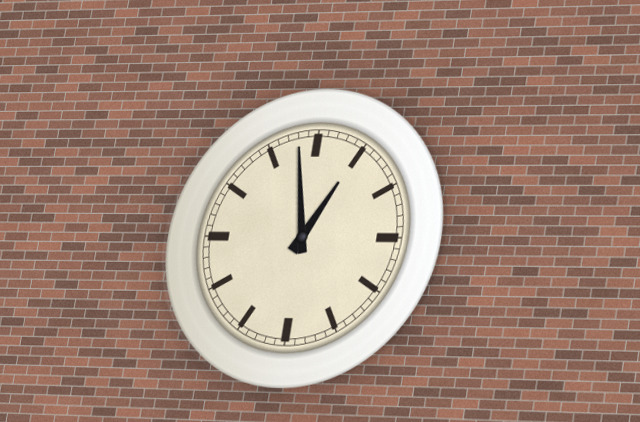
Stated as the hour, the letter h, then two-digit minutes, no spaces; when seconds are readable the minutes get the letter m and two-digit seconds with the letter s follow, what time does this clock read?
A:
12h58
